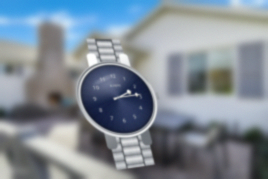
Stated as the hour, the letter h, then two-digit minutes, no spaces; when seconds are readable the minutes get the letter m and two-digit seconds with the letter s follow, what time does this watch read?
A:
2h14
